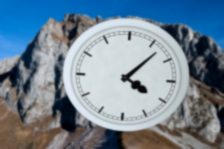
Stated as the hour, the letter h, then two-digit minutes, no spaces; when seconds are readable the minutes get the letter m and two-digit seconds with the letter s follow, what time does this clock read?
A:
4h07
